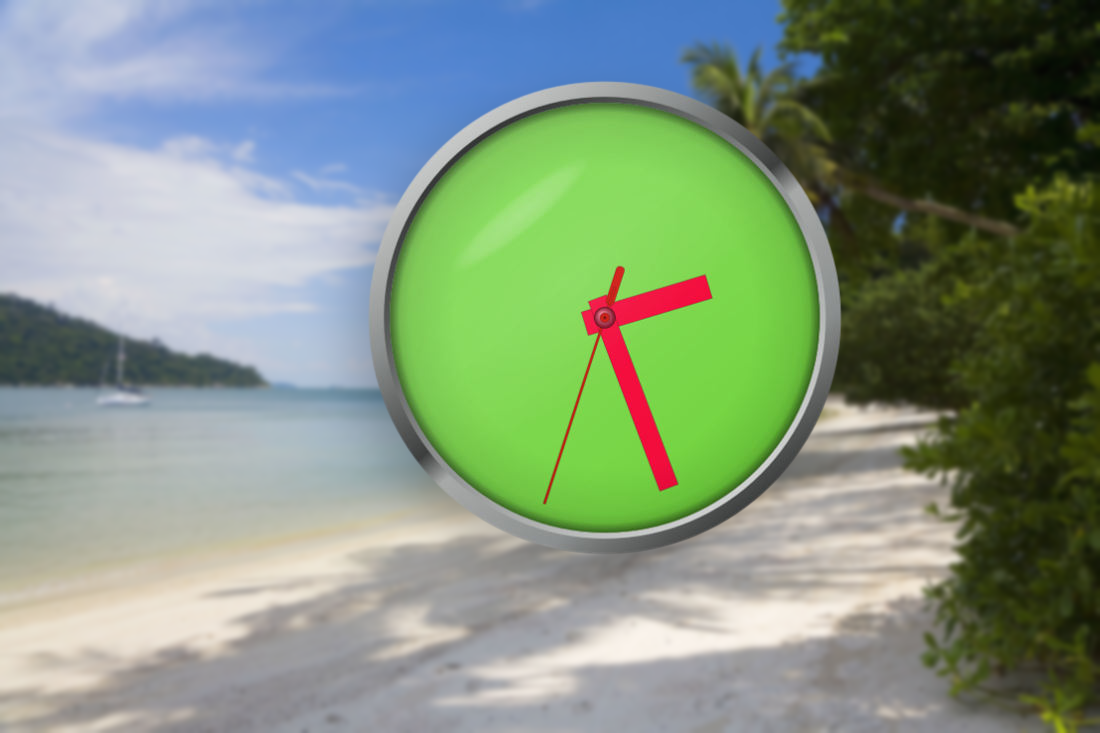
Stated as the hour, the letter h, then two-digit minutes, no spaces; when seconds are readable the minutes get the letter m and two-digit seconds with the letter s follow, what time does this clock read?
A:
2h26m33s
